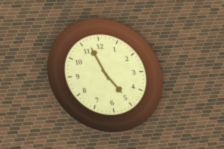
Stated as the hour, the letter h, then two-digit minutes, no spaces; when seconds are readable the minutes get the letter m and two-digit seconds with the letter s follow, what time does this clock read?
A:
4h57
